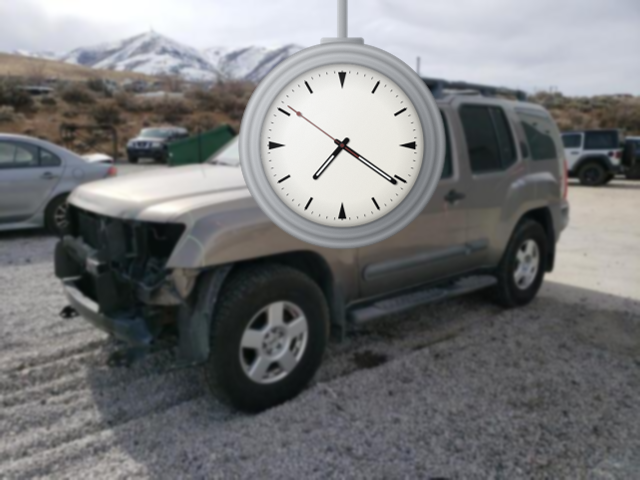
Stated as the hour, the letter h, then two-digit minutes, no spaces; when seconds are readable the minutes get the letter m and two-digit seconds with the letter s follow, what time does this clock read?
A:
7h20m51s
